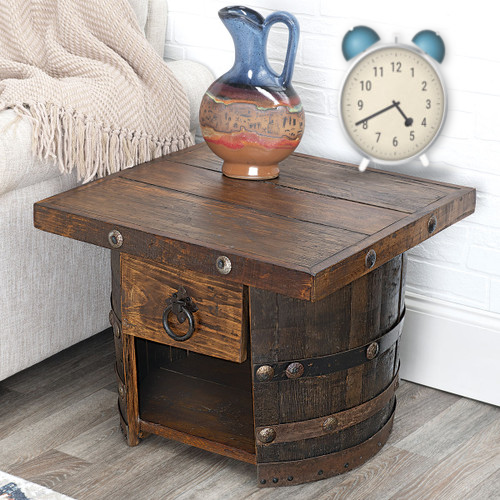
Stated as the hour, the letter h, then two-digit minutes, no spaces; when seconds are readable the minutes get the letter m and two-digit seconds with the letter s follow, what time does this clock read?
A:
4h41
